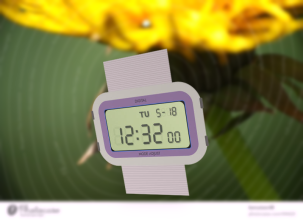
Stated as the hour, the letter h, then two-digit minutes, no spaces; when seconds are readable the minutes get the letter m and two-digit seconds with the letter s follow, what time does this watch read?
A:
12h32m00s
